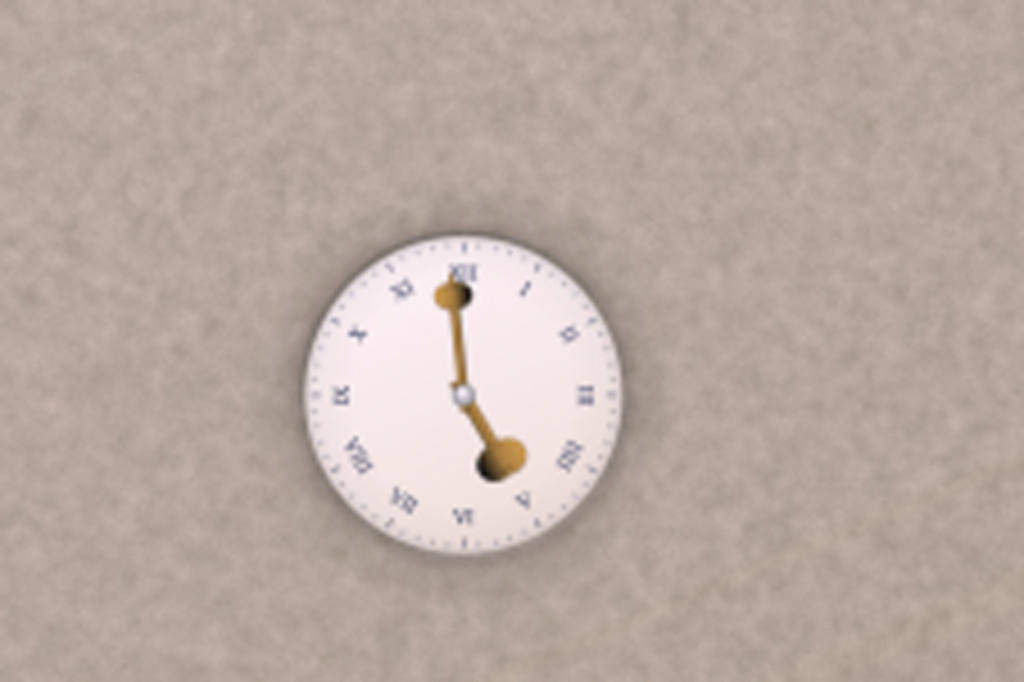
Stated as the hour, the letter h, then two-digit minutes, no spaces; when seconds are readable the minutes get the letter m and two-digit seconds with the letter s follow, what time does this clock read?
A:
4h59
